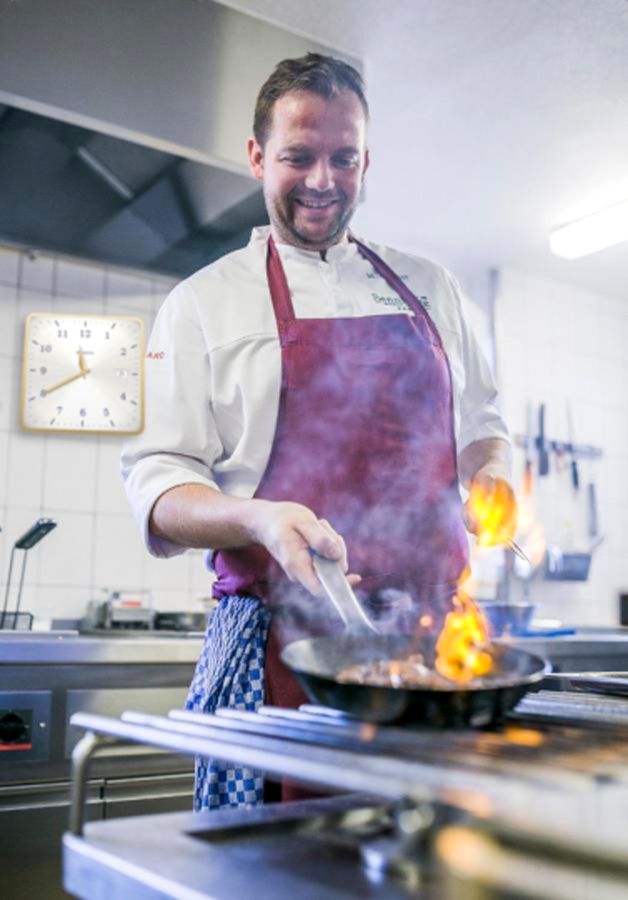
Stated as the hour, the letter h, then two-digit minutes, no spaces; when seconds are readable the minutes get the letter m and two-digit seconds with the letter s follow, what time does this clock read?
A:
11h40
